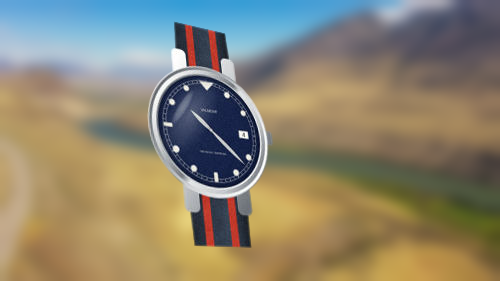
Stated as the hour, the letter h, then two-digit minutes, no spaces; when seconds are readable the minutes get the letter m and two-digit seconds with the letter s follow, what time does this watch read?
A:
10h22
